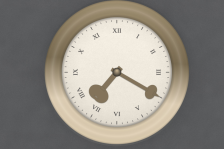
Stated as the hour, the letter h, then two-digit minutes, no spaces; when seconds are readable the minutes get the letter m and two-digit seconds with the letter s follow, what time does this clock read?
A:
7h20
